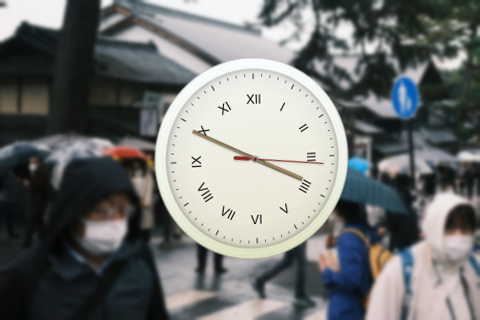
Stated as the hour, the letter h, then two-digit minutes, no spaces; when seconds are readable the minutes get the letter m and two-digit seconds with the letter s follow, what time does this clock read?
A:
3h49m16s
